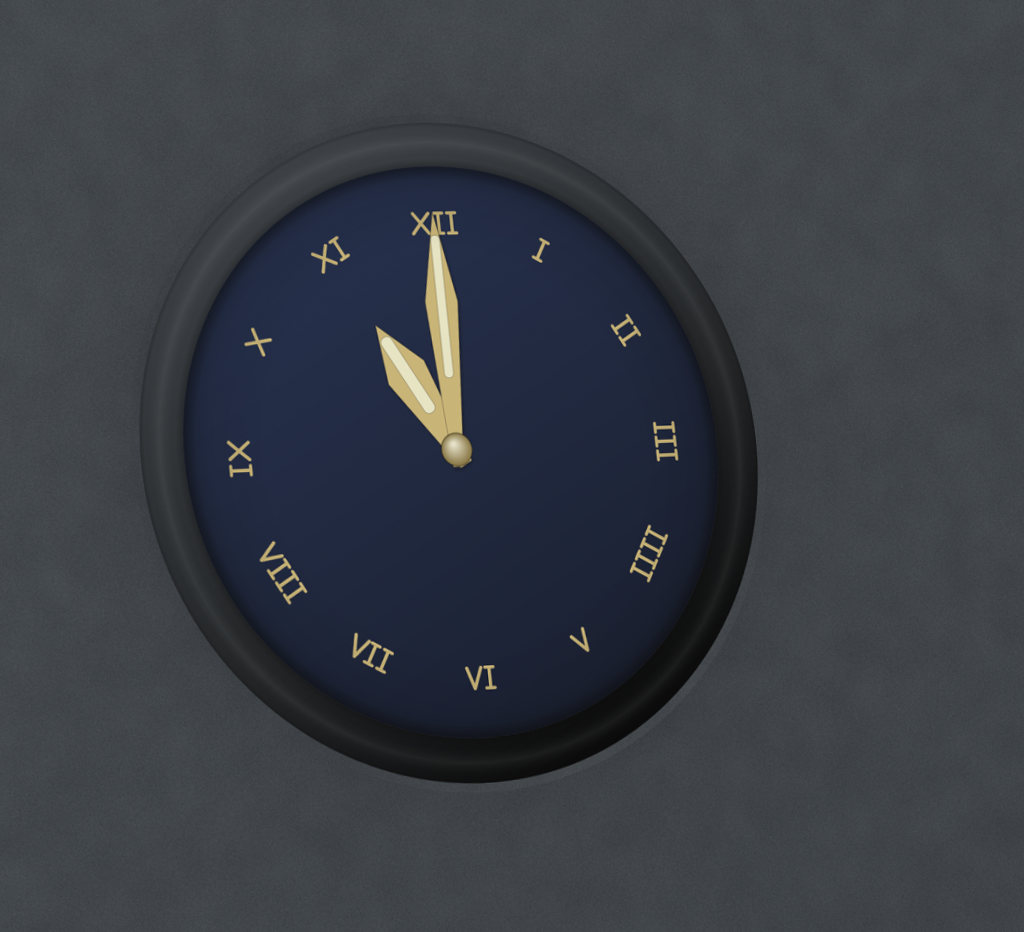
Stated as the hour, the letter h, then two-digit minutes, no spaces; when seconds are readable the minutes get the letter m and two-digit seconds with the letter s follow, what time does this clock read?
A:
11h00
